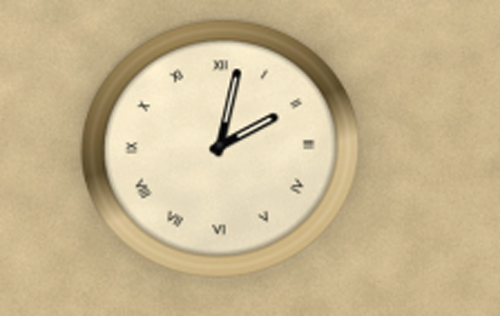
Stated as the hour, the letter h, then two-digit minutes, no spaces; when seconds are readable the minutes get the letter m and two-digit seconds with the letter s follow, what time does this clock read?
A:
2h02
